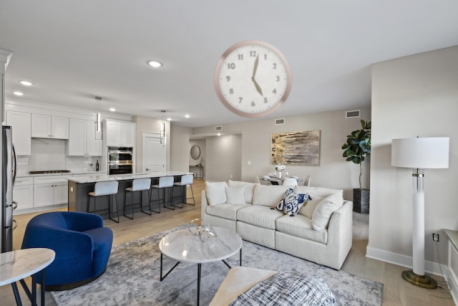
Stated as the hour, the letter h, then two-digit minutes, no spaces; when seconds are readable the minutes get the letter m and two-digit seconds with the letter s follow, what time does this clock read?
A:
5h02
